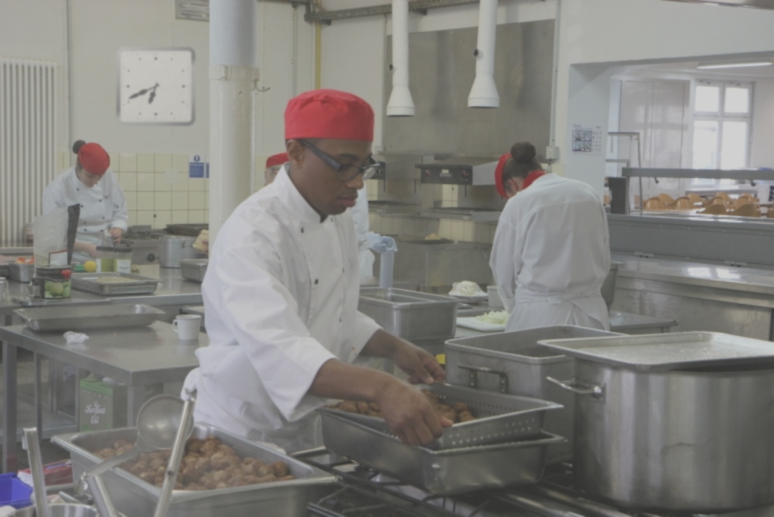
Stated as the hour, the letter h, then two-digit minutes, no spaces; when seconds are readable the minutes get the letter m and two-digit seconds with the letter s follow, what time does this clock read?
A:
6h41
